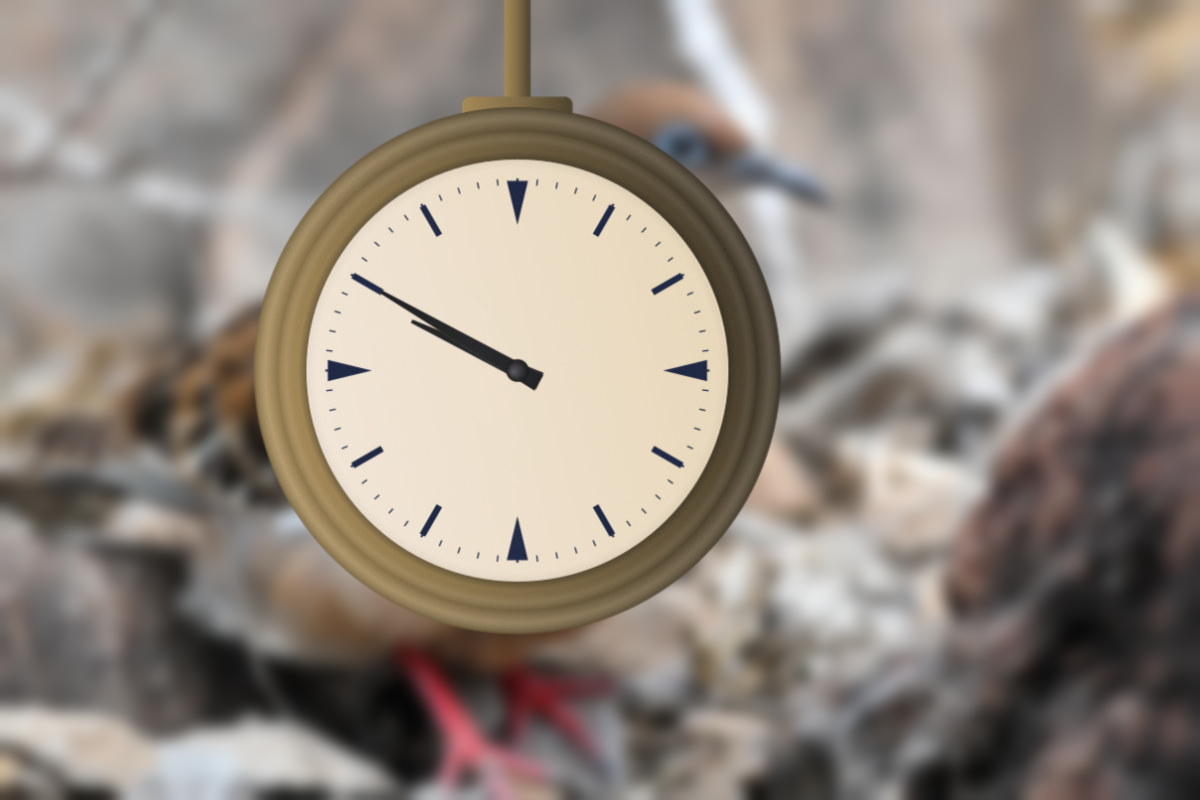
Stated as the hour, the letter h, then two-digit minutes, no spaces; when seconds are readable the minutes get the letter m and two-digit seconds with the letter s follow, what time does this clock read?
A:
9h50
